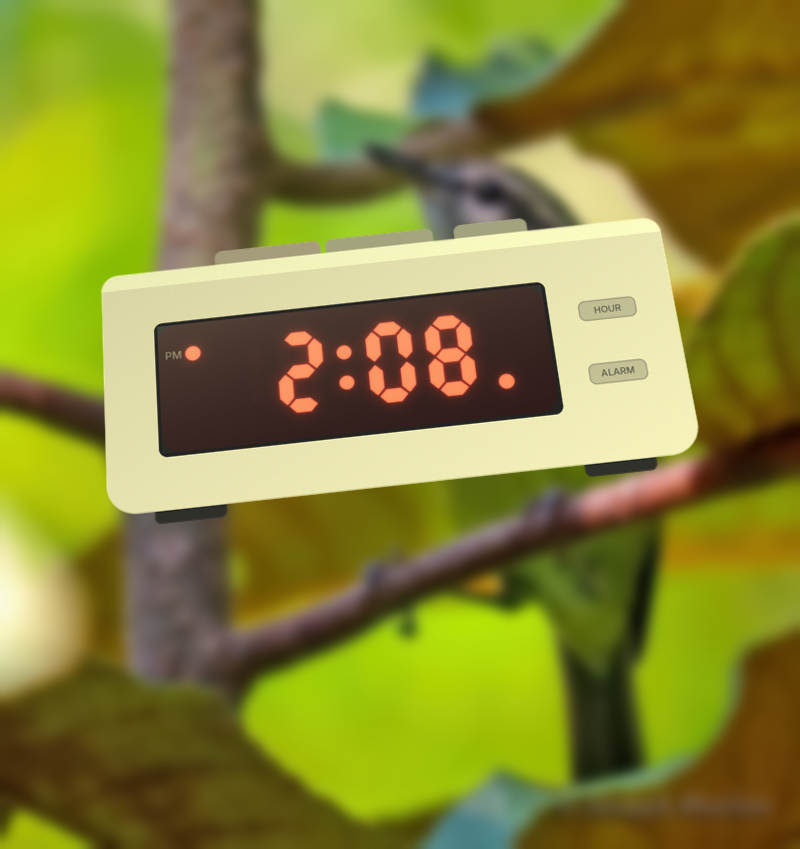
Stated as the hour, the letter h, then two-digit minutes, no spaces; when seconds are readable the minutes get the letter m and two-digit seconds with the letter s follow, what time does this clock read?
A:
2h08
